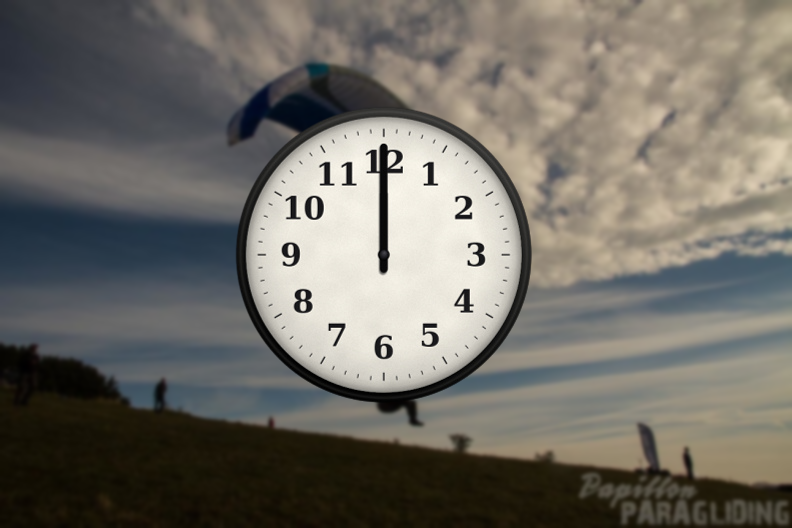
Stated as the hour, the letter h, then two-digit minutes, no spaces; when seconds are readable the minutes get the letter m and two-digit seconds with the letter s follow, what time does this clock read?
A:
12h00
